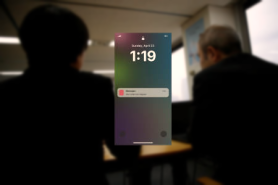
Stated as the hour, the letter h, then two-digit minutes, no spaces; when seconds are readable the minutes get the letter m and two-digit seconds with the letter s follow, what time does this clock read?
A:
1h19
